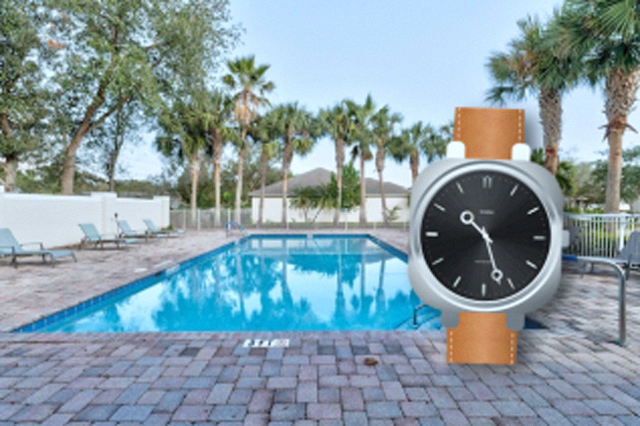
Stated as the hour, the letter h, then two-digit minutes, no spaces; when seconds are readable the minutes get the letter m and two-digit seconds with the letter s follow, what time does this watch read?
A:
10h27
